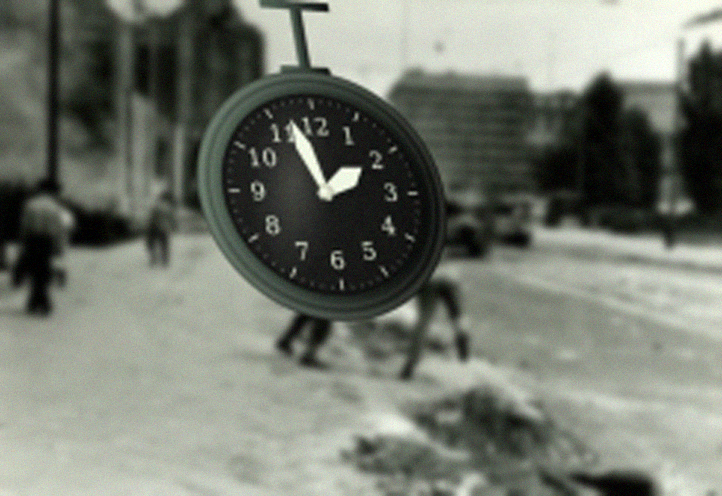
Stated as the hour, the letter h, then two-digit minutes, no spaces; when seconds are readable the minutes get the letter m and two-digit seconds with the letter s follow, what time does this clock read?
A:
1h57
